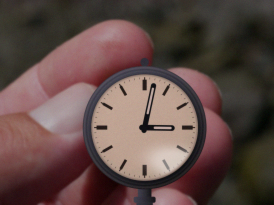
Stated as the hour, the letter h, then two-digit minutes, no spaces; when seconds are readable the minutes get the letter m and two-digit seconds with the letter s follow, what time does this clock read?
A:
3h02
